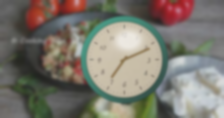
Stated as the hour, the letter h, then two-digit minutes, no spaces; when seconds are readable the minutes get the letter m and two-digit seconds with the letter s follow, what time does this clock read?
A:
7h11
